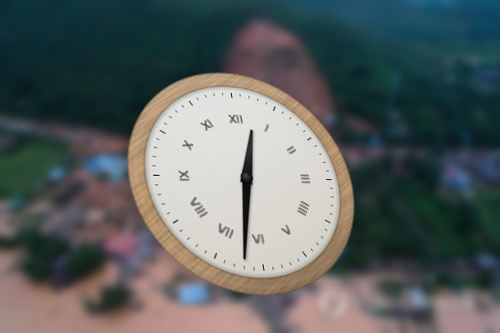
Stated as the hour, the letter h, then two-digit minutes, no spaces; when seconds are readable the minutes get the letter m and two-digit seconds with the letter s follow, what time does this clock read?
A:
12h32
